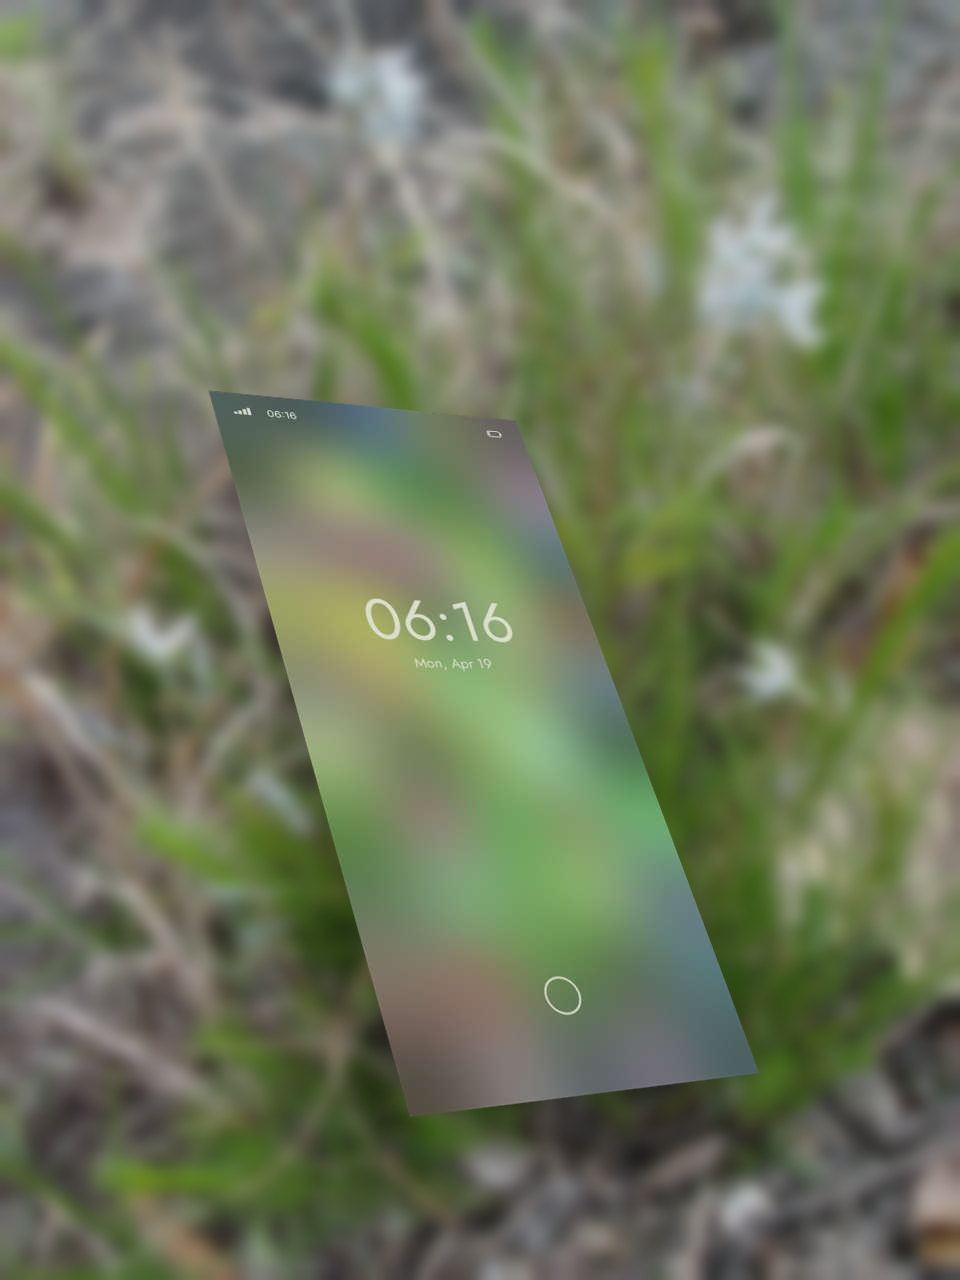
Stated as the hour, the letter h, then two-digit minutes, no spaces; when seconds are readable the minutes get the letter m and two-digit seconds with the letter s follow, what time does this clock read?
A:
6h16
